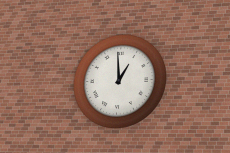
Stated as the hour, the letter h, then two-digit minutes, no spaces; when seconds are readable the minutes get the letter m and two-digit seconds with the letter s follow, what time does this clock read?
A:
12h59
